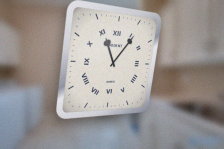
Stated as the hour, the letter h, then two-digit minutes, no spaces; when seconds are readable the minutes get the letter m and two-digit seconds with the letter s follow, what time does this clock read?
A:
11h06
